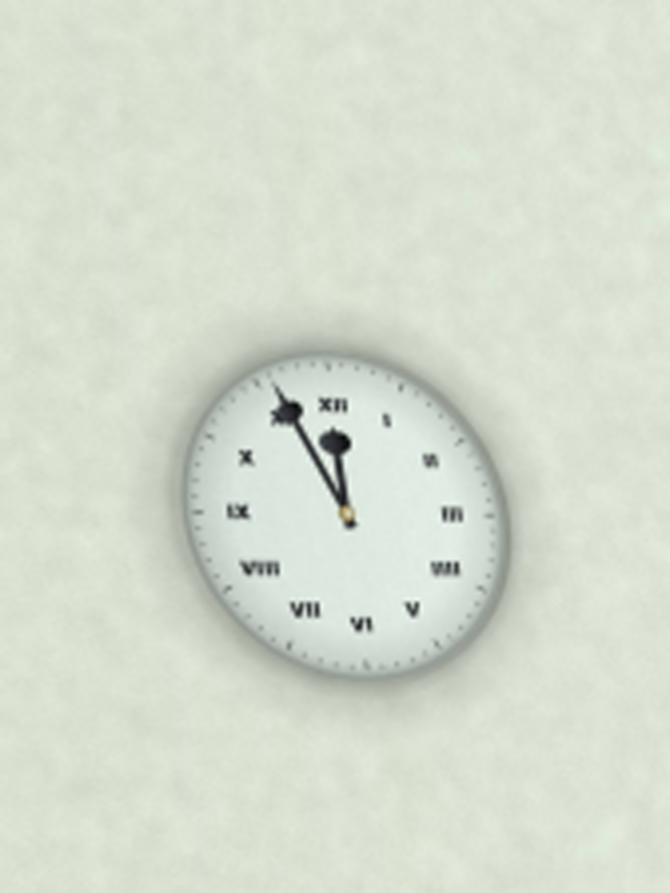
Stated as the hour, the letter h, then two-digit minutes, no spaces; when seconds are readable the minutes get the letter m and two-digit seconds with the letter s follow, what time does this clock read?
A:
11h56
